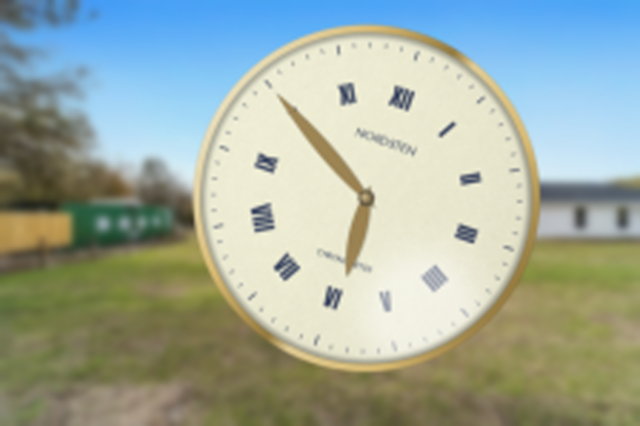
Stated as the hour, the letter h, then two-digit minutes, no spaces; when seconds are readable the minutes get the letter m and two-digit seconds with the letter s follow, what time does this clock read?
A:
5h50
